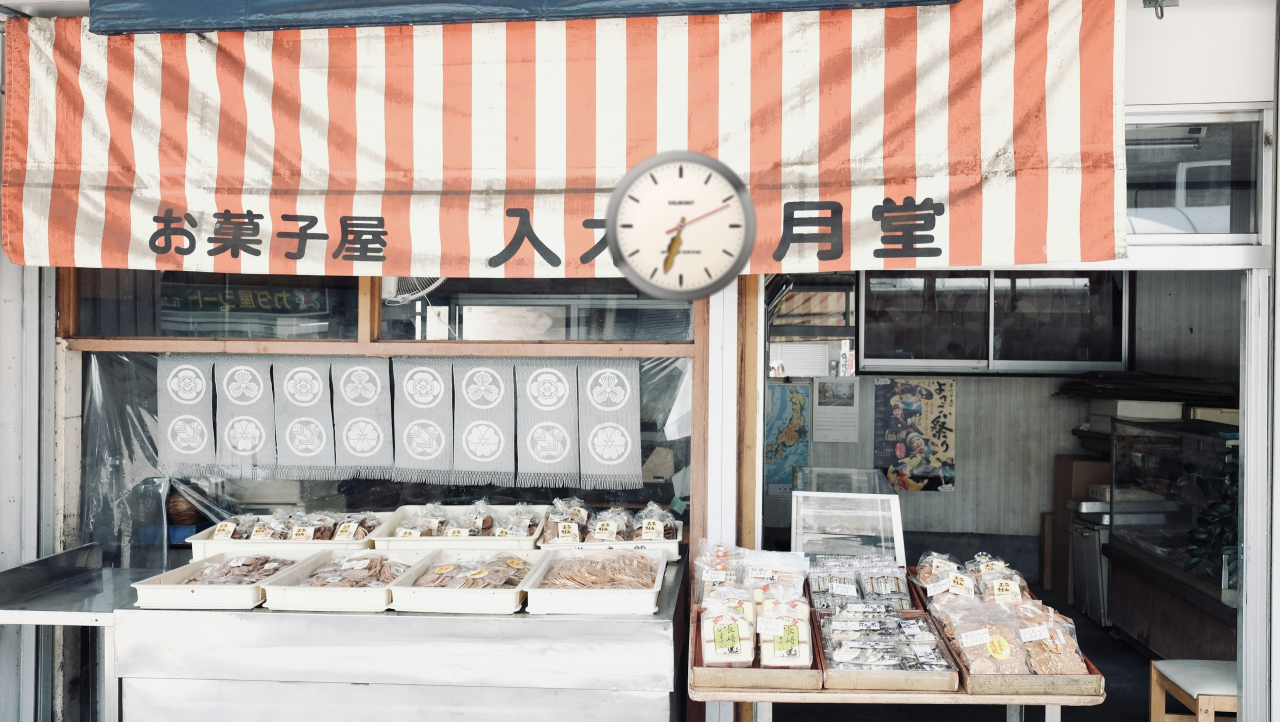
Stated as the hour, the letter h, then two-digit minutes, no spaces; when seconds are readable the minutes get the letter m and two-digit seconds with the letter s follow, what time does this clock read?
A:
6h33m11s
